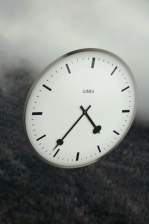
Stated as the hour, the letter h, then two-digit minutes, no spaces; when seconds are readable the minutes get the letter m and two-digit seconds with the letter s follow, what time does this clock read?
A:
4h36
